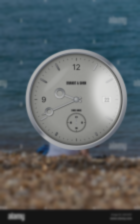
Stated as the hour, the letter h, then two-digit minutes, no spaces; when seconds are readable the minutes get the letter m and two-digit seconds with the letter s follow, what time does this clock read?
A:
9h41
